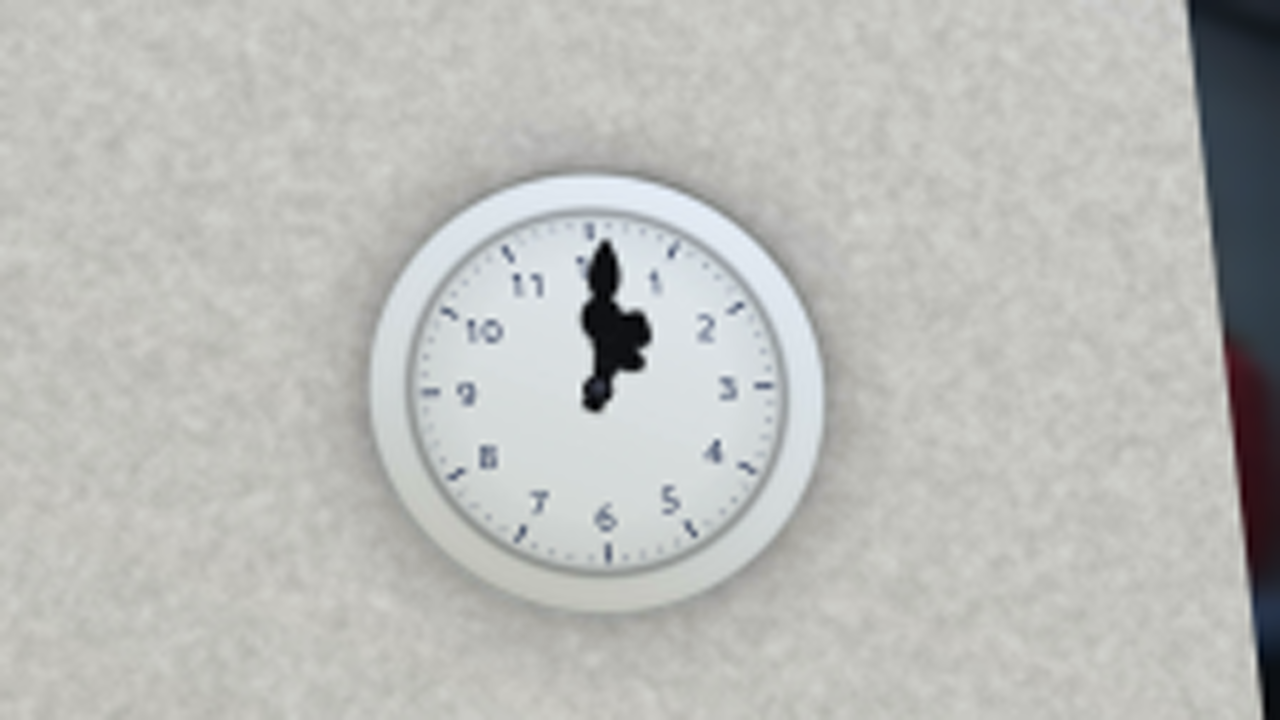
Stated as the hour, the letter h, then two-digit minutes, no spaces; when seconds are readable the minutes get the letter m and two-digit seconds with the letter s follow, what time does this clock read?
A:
1h01
